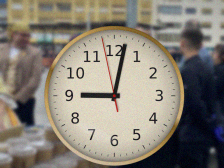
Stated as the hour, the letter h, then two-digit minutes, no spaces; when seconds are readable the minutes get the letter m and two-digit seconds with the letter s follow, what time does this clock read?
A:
9h01m58s
